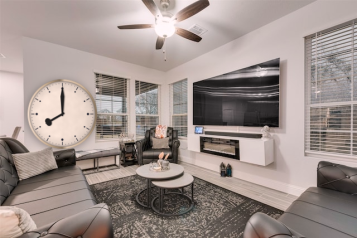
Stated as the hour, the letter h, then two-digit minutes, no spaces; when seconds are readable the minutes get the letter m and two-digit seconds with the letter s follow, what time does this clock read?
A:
8h00
